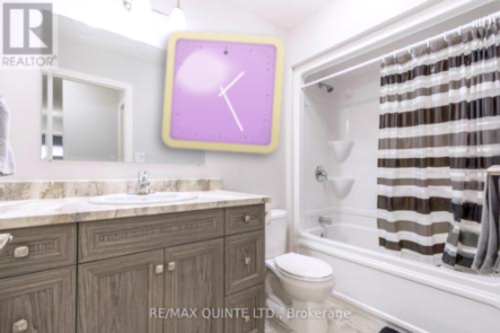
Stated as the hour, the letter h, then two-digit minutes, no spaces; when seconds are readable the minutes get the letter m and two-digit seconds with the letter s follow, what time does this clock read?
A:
1h25
